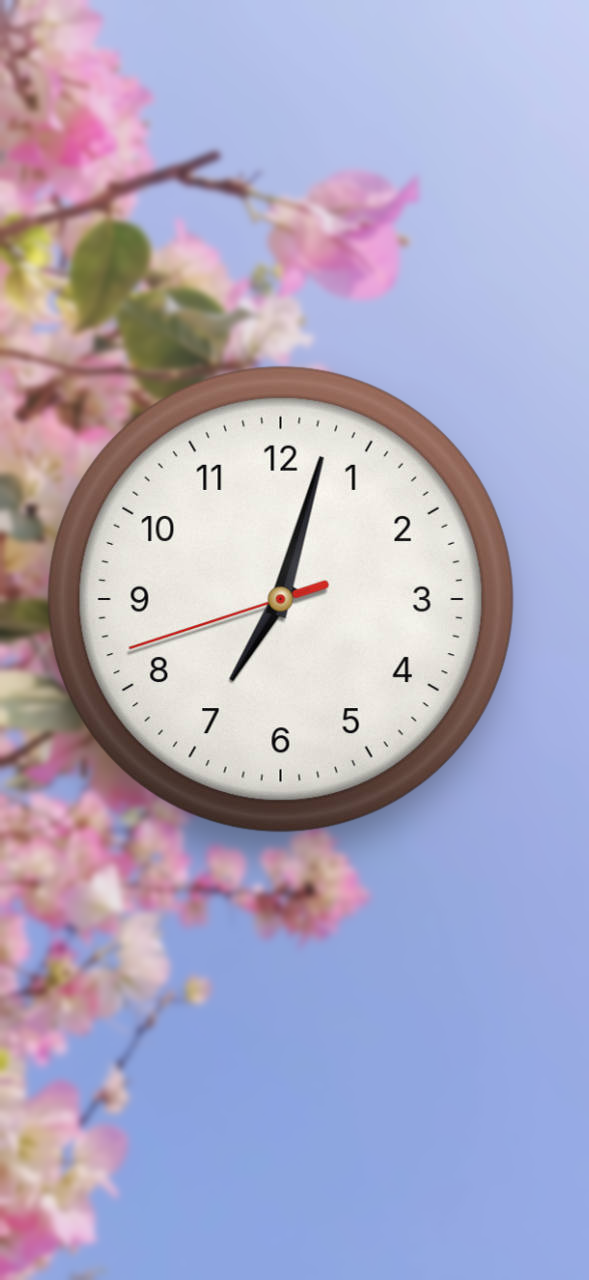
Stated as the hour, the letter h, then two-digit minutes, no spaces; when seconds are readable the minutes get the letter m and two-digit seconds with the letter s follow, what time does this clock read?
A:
7h02m42s
